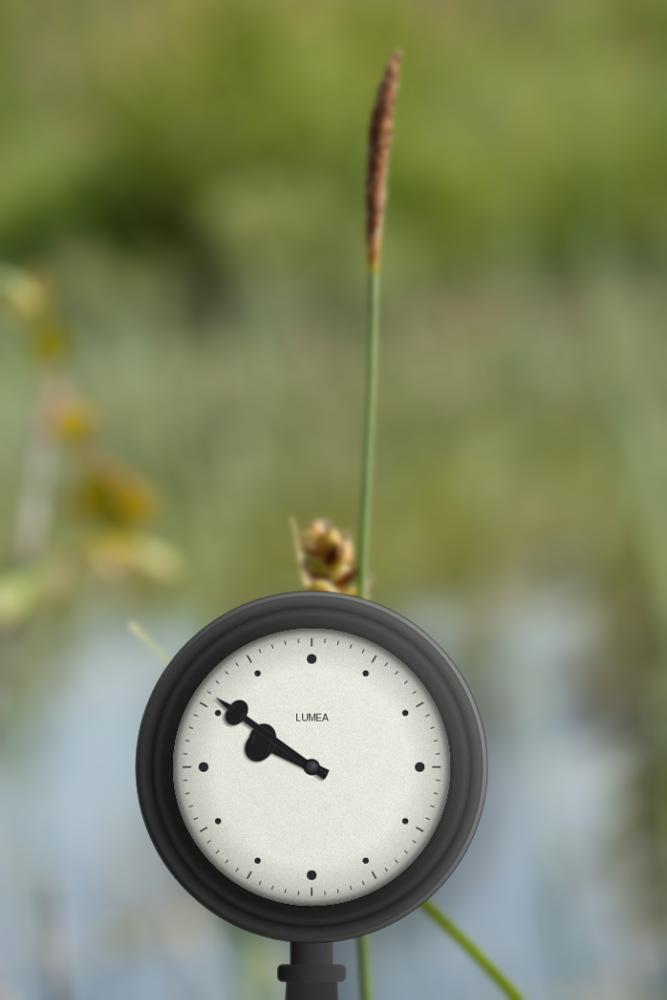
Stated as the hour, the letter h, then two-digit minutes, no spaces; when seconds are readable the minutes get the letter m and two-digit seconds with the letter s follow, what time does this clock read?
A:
9h51
